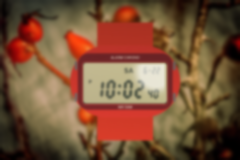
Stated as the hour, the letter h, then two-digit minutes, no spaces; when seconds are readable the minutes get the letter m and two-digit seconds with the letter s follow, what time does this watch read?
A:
10h02
